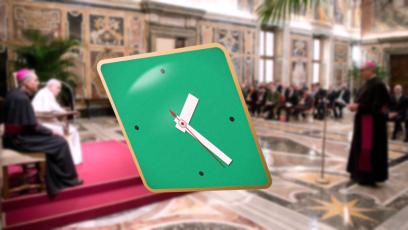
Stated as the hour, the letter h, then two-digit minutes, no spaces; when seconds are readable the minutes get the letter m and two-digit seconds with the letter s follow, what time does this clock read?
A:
1h23m25s
